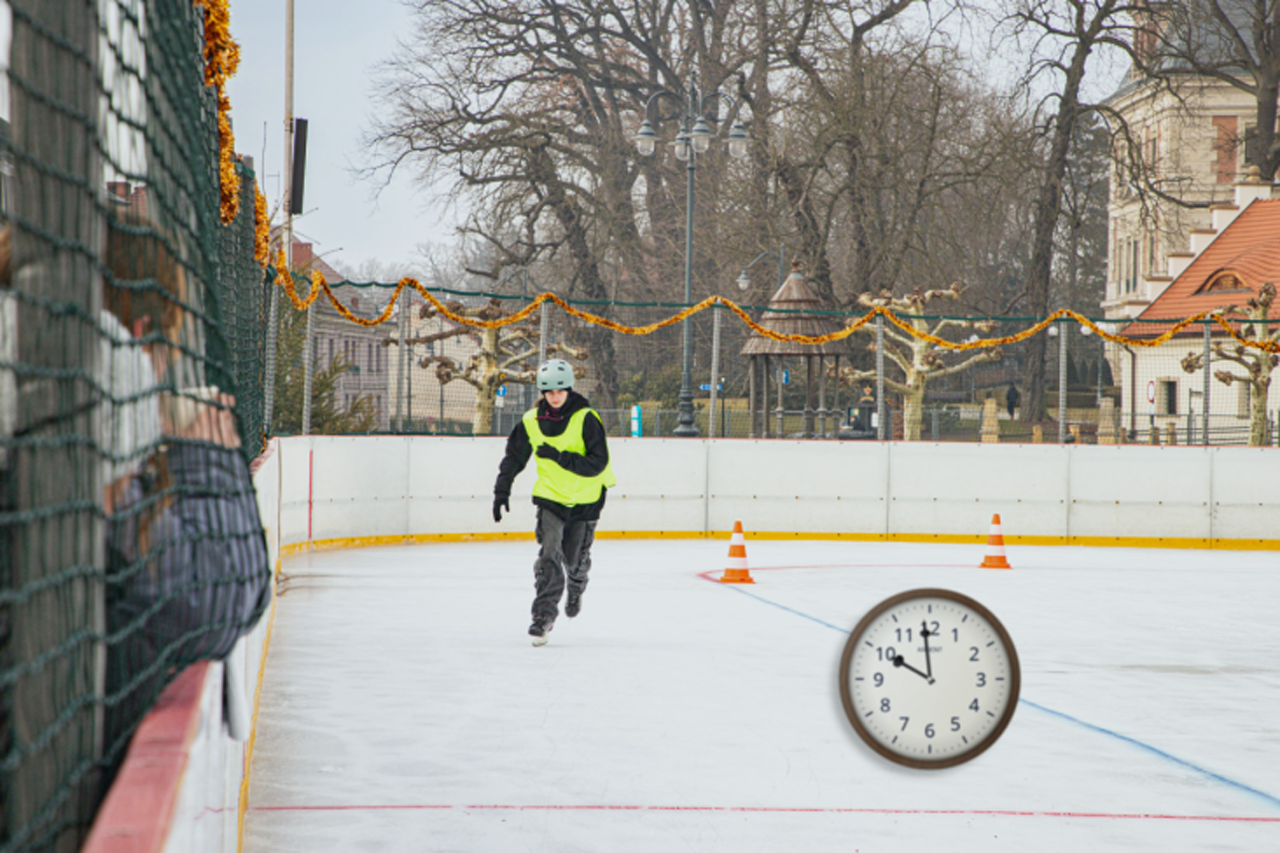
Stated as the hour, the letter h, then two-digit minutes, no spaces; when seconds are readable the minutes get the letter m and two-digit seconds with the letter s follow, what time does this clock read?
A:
9h59
